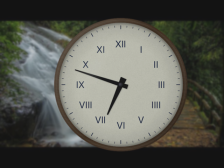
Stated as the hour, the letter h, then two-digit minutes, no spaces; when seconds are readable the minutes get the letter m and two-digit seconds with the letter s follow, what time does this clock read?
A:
6h48
